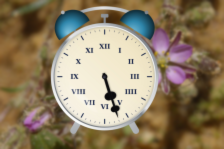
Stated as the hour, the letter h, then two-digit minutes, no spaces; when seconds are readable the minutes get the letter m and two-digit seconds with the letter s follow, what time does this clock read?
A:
5h27
